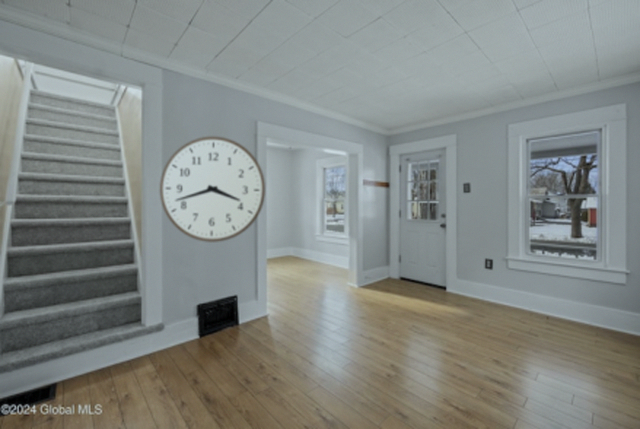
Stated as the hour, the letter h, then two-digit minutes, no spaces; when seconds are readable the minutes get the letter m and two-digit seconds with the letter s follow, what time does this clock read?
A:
3h42
